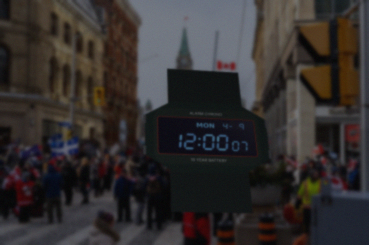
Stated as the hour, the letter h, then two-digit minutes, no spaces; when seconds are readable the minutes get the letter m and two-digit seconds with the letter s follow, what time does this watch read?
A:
12h00m07s
